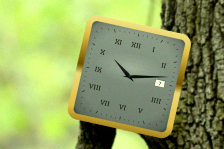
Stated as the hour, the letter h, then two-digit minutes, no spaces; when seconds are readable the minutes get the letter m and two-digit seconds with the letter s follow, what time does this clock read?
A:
10h13
